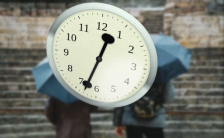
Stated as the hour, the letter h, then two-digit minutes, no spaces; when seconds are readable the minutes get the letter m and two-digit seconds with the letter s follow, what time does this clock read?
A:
12h33
